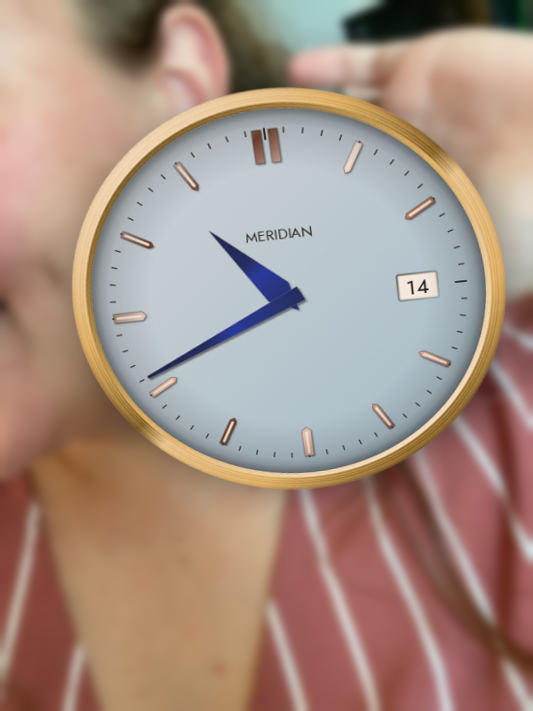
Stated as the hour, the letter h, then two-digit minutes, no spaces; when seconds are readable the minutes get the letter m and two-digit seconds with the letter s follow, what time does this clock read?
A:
10h41
